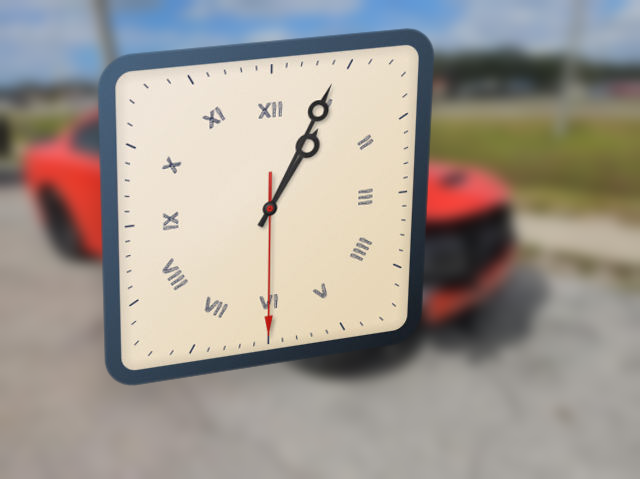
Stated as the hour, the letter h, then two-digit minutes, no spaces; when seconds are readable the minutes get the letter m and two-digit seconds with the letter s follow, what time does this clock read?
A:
1h04m30s
